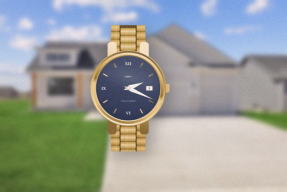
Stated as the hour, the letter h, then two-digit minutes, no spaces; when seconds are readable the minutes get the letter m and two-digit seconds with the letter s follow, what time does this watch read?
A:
2h19
